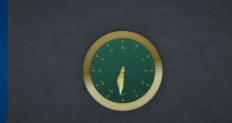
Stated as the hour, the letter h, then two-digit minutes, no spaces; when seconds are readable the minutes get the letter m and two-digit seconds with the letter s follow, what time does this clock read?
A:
6h31
